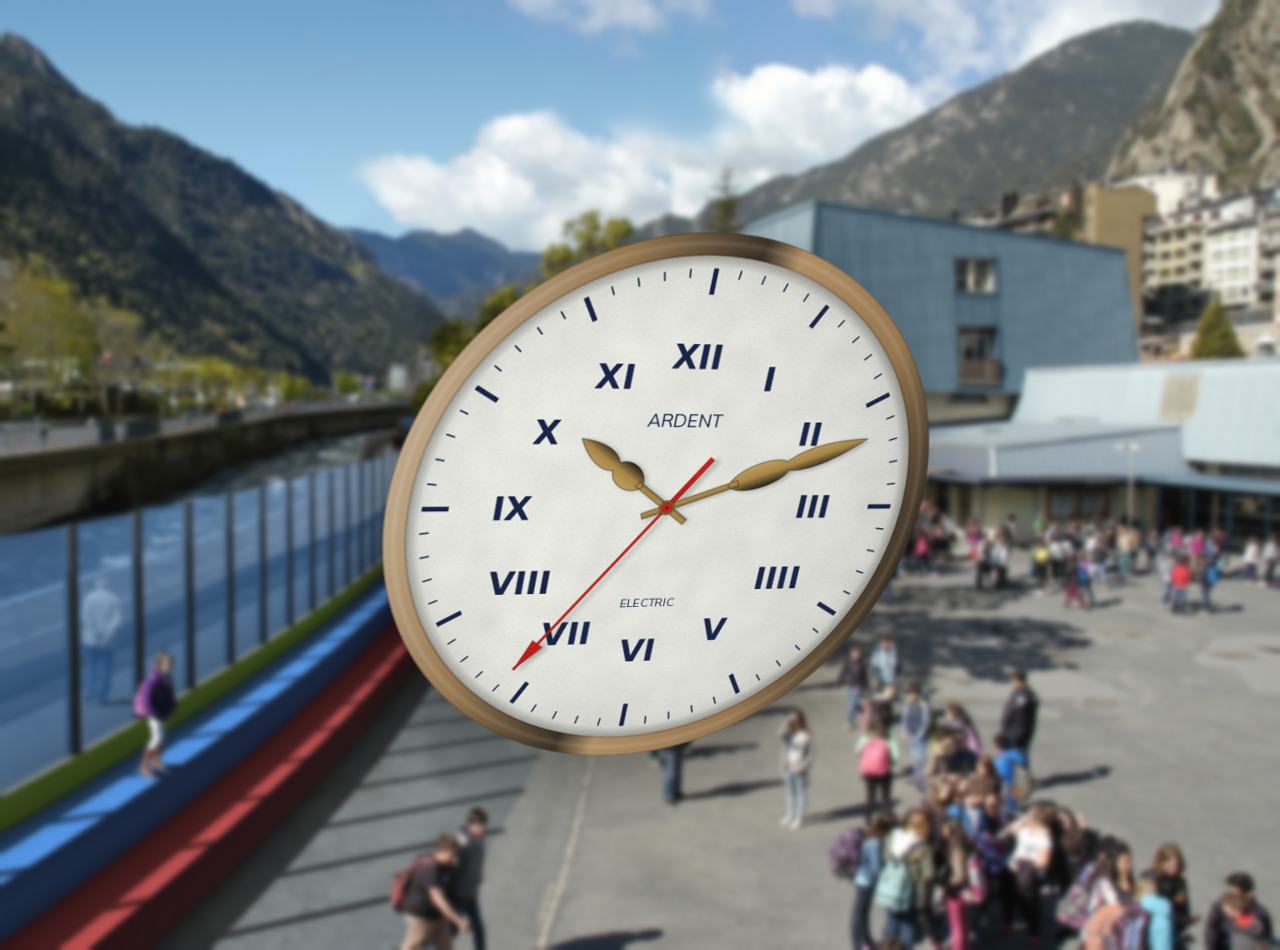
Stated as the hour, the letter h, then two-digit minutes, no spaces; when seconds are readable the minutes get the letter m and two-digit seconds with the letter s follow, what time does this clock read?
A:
10h11m36s
